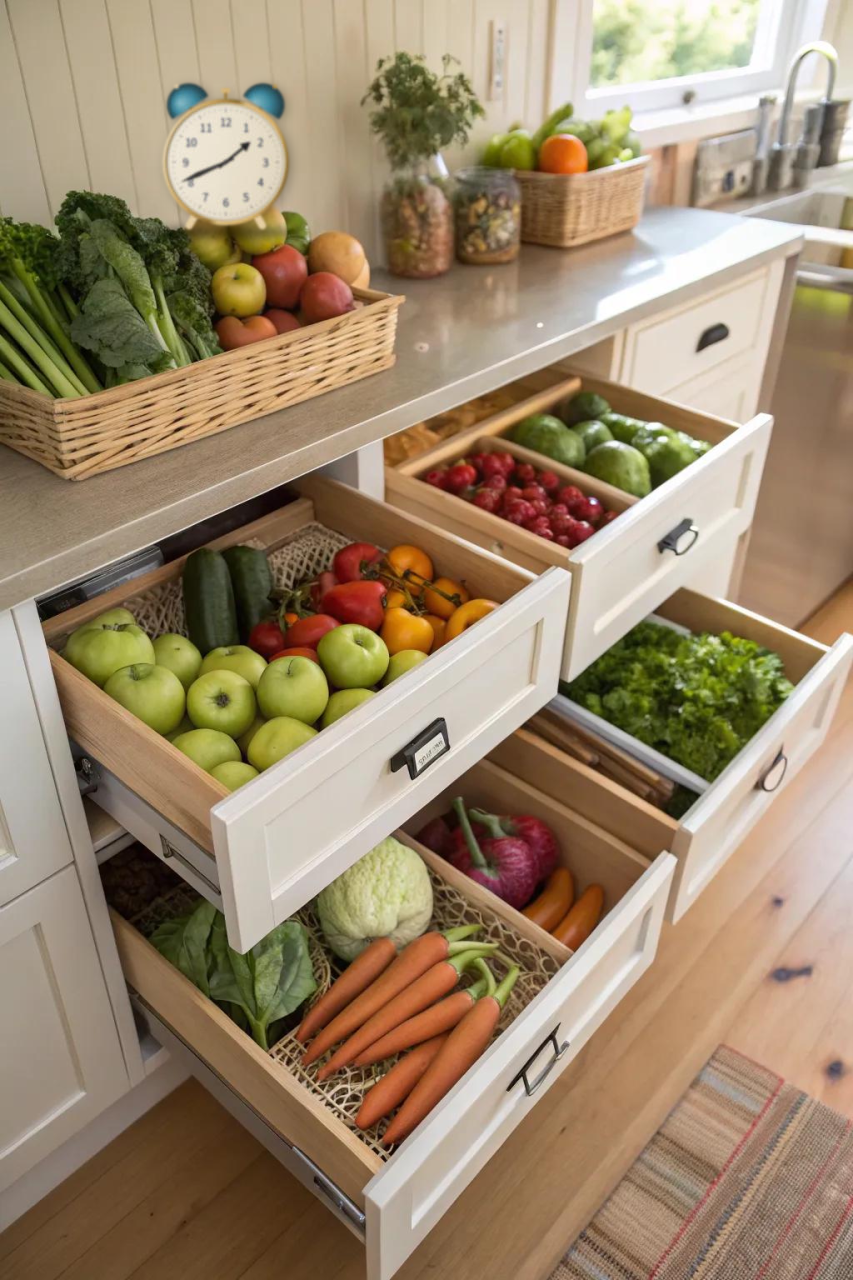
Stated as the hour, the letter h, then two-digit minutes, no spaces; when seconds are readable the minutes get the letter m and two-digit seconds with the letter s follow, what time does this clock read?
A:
1h41
